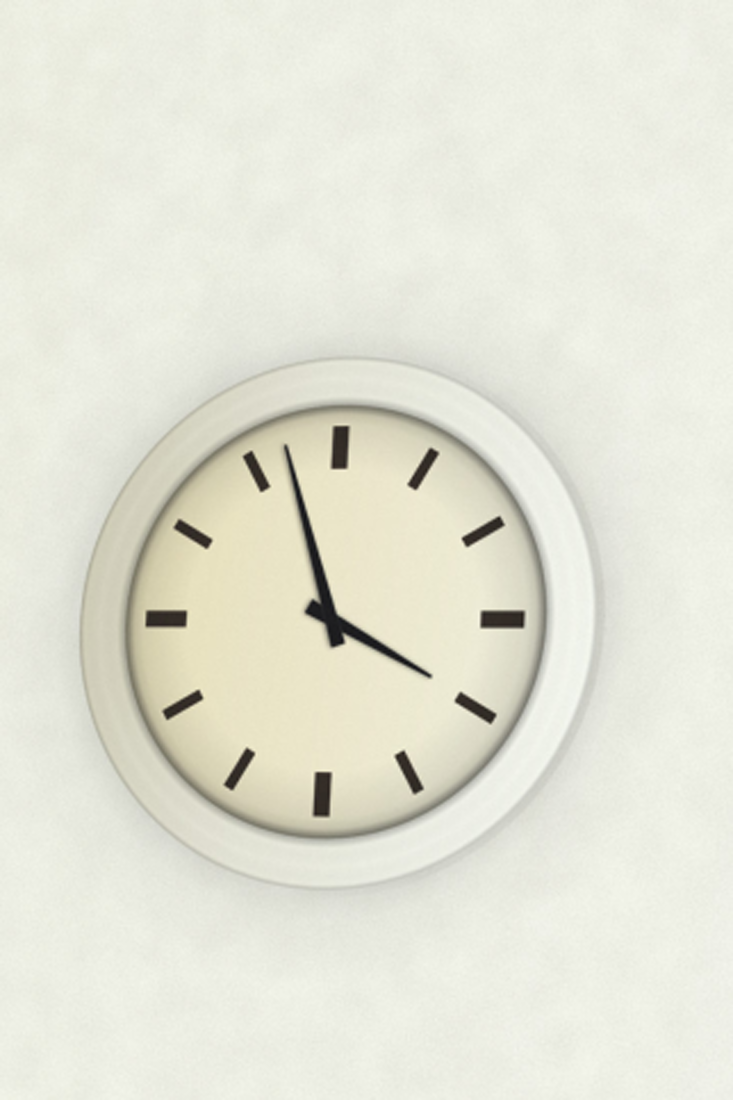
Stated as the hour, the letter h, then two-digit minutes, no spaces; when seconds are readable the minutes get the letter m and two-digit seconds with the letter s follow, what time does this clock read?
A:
3h57
